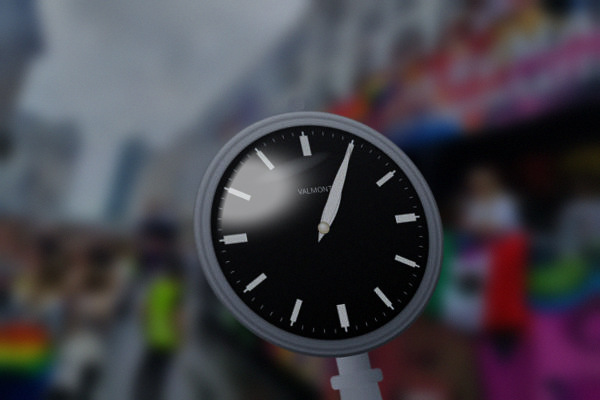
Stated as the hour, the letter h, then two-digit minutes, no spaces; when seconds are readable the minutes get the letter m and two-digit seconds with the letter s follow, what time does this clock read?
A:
1h05
